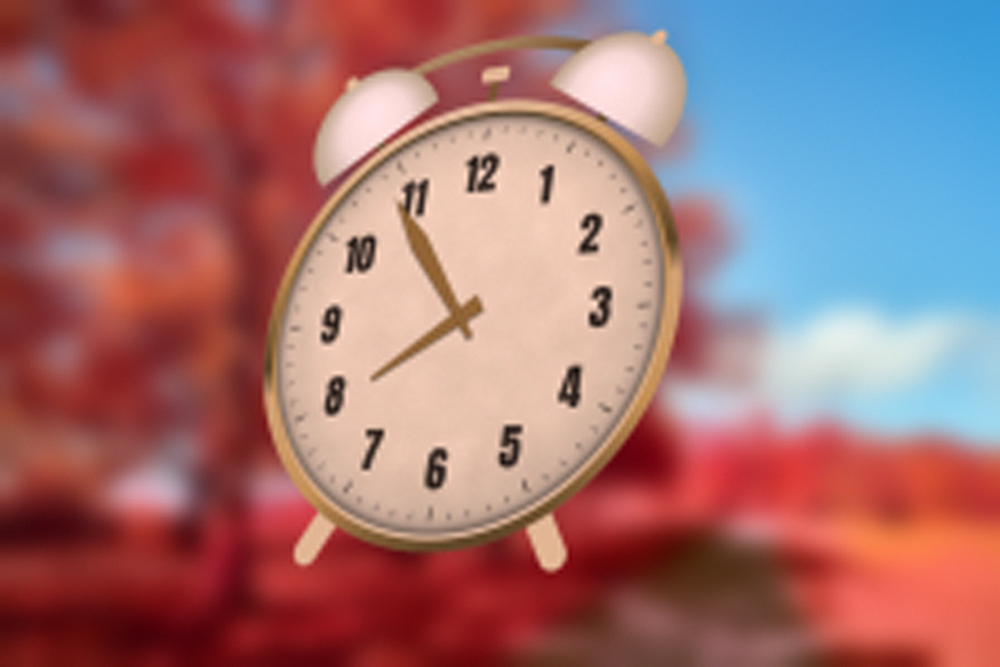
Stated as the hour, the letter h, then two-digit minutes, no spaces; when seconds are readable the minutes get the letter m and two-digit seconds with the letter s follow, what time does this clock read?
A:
7h54
